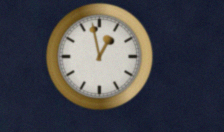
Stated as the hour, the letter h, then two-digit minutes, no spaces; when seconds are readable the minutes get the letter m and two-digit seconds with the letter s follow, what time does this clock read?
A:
12h58
